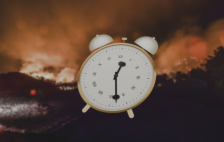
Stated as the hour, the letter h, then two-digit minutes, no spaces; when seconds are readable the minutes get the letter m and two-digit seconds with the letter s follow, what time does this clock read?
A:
12h28
